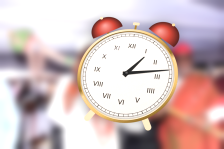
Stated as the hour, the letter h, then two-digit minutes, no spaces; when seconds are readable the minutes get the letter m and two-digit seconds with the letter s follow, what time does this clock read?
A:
1h13
